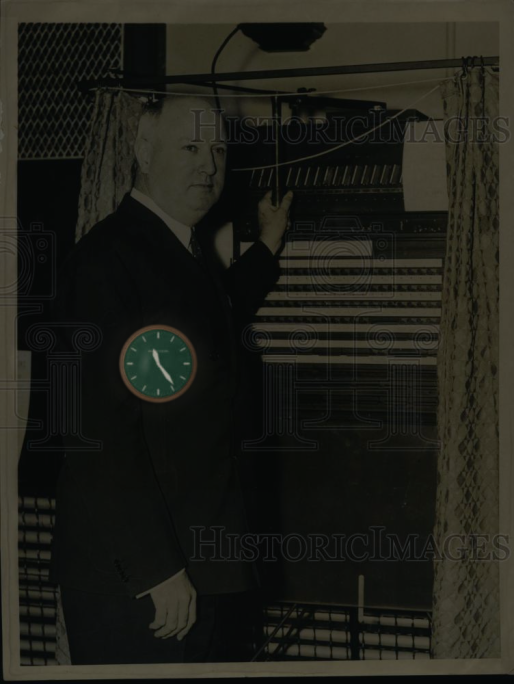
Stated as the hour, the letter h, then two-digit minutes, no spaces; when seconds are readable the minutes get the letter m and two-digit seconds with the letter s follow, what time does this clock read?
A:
11h24
